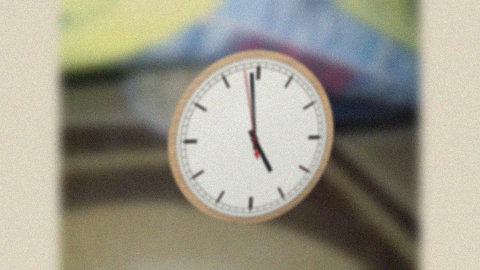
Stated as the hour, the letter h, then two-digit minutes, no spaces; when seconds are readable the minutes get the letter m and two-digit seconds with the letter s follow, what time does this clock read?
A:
4h58m58s
